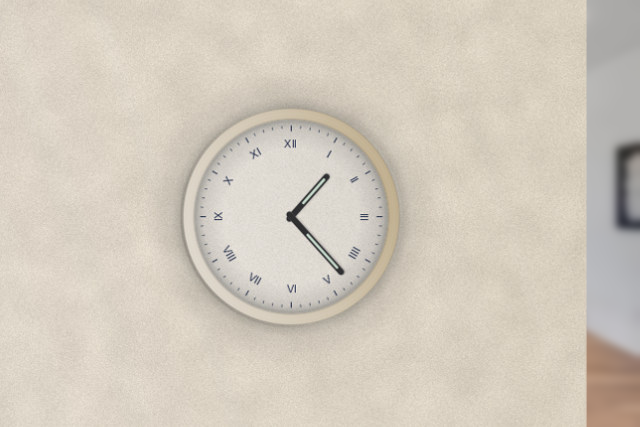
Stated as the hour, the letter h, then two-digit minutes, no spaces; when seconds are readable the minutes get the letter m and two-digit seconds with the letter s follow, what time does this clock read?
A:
1h23
